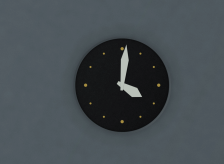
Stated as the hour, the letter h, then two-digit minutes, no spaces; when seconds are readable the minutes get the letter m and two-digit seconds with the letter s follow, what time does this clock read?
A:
4h01
